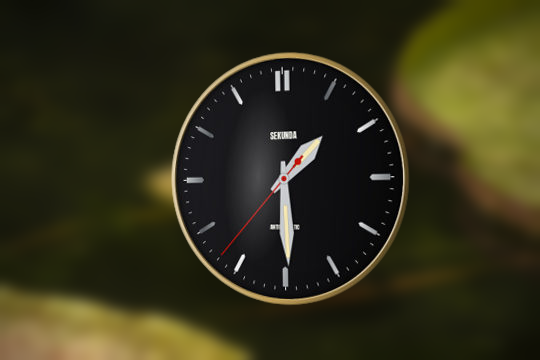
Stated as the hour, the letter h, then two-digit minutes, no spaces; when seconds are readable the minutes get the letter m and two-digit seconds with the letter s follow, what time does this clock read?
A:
1h29m37s
